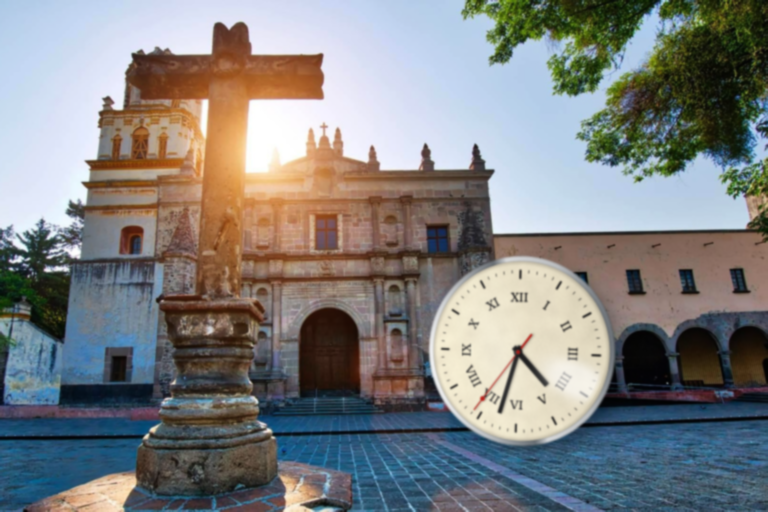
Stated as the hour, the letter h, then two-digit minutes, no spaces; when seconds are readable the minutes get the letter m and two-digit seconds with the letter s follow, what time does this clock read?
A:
4h32m36s
